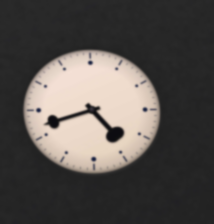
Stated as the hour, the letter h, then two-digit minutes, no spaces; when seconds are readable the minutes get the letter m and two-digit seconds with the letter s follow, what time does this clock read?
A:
4h42
